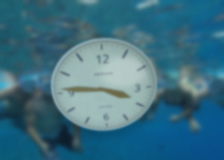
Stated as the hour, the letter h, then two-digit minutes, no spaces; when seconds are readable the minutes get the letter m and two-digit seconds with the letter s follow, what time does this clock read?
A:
3h46
